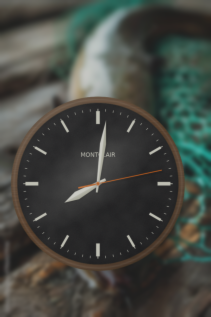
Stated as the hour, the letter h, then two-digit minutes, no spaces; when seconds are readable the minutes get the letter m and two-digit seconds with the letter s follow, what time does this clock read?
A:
8h01m13s
